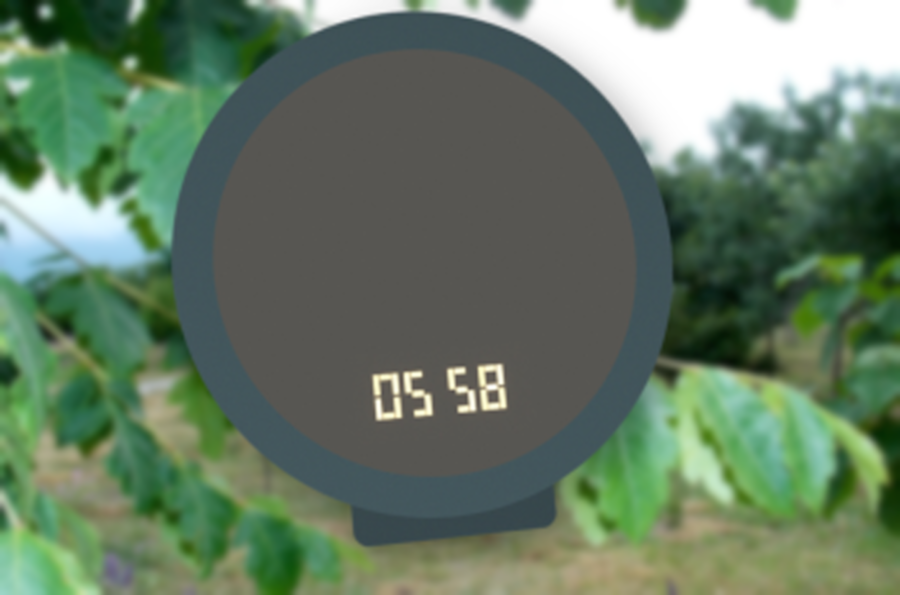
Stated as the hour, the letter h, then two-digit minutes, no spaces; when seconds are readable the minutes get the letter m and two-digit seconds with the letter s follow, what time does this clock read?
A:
5h58
